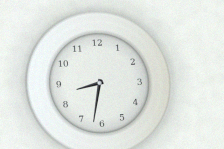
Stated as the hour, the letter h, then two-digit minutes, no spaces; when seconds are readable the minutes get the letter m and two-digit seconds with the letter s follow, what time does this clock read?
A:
8h32
